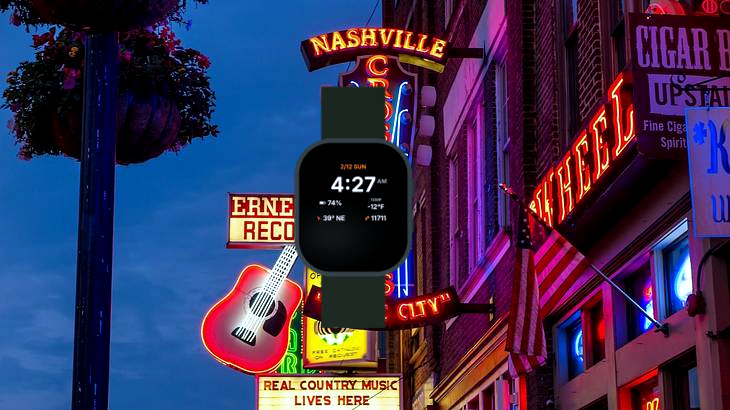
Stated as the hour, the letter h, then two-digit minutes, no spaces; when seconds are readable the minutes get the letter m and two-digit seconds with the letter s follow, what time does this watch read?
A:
4h27
